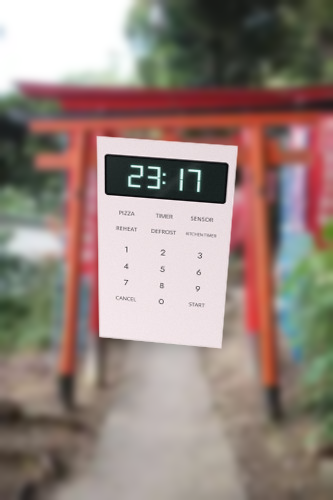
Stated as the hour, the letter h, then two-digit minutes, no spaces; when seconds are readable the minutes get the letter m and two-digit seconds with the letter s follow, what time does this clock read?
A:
23h17
